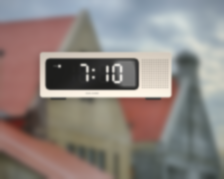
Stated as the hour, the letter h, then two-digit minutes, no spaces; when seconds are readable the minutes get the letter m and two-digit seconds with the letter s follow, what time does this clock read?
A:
7h10
